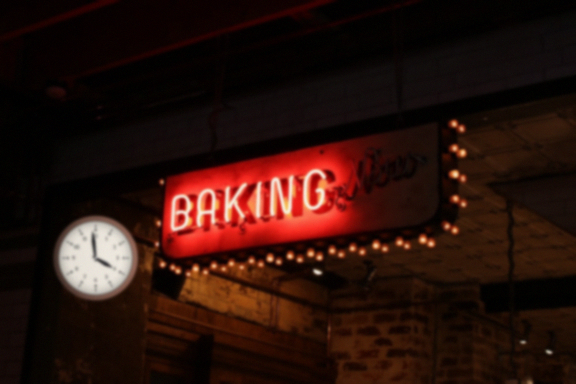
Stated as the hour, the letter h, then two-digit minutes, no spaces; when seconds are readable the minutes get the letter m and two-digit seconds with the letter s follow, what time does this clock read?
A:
3h59
